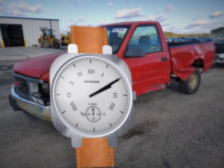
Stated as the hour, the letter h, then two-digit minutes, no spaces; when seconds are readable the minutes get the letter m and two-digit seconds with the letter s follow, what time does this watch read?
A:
2h10
